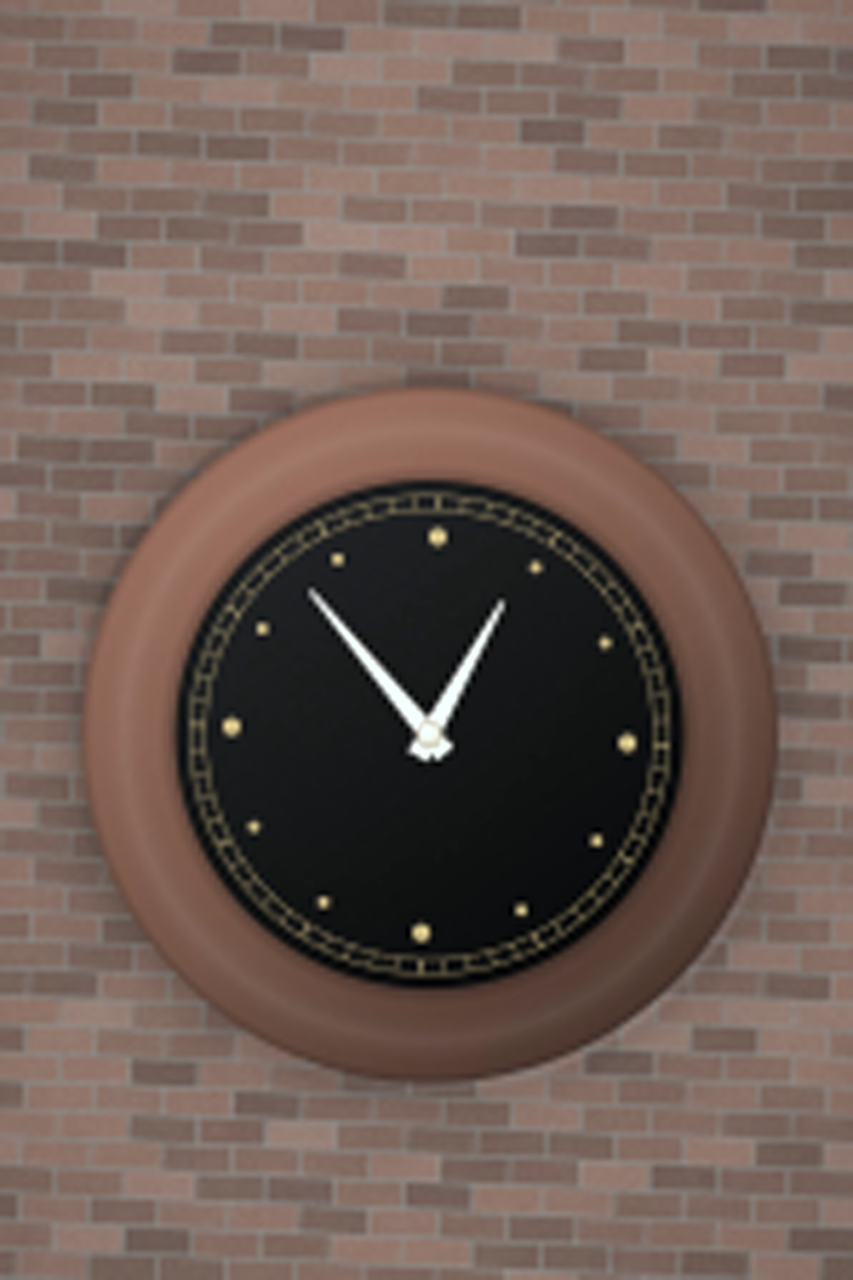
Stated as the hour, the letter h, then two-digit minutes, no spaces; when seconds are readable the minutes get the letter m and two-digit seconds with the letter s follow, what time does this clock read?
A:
12h53
